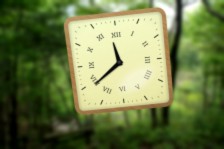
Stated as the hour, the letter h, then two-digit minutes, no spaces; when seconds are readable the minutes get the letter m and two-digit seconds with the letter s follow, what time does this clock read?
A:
11h39
